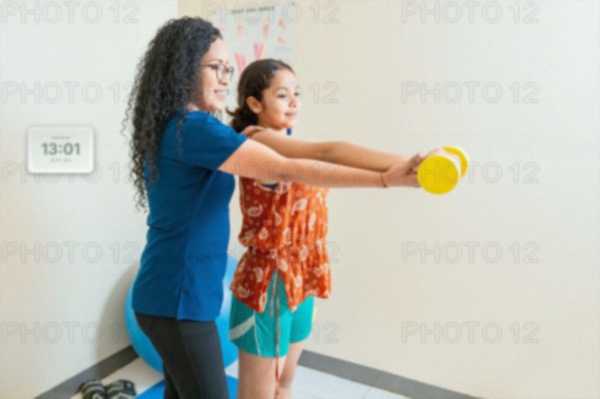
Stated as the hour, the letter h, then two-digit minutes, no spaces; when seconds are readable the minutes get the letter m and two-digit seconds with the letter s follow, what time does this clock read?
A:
13h01
